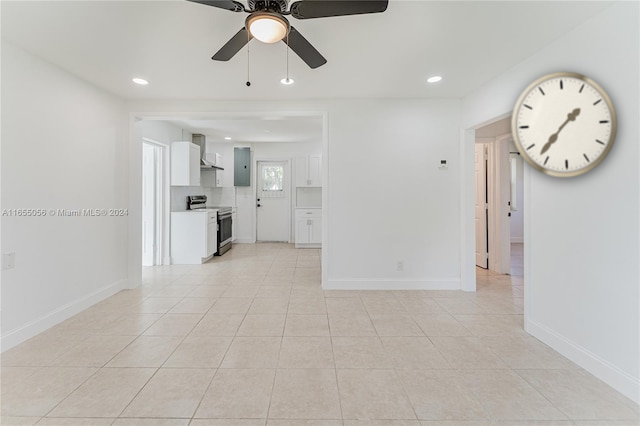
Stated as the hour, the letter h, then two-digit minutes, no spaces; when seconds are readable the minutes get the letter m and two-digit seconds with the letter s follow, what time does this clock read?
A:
1h37
